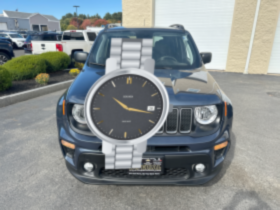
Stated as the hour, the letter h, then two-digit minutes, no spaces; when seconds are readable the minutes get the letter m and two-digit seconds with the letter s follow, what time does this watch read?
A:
10h17
